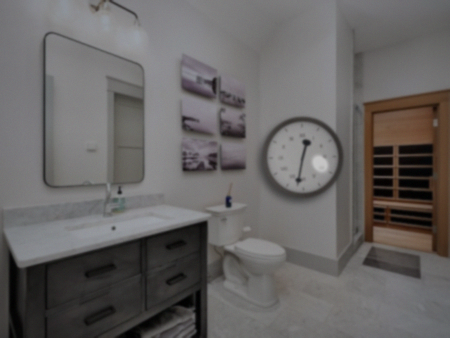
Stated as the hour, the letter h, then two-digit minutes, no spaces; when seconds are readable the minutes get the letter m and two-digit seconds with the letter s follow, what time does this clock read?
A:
12h32
